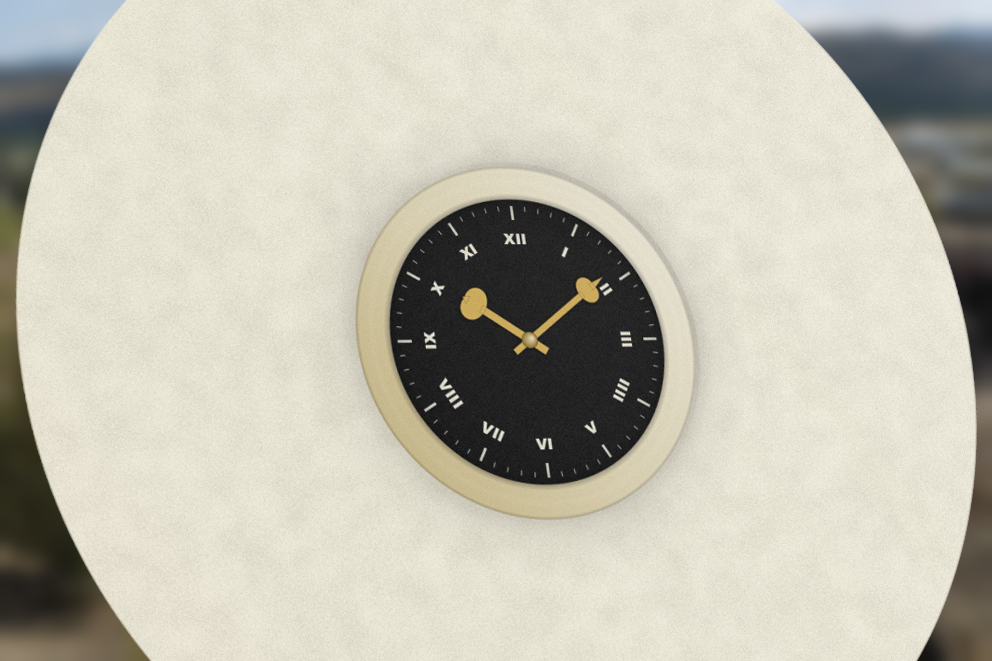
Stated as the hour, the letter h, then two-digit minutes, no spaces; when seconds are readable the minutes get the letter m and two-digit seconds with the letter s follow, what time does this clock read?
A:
10h09
